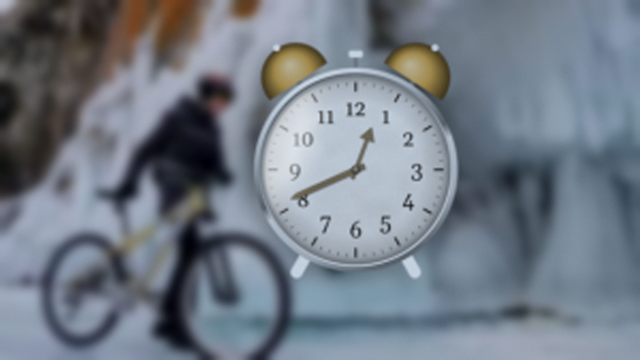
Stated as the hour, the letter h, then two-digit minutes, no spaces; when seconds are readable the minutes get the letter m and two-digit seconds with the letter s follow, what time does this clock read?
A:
12h41
